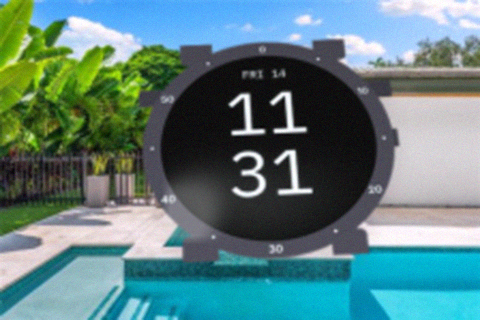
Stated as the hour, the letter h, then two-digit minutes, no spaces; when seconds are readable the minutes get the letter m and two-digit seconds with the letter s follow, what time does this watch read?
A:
11h31
